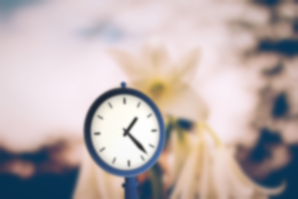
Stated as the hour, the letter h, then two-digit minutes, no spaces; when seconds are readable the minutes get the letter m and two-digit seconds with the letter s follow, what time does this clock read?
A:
1h23
